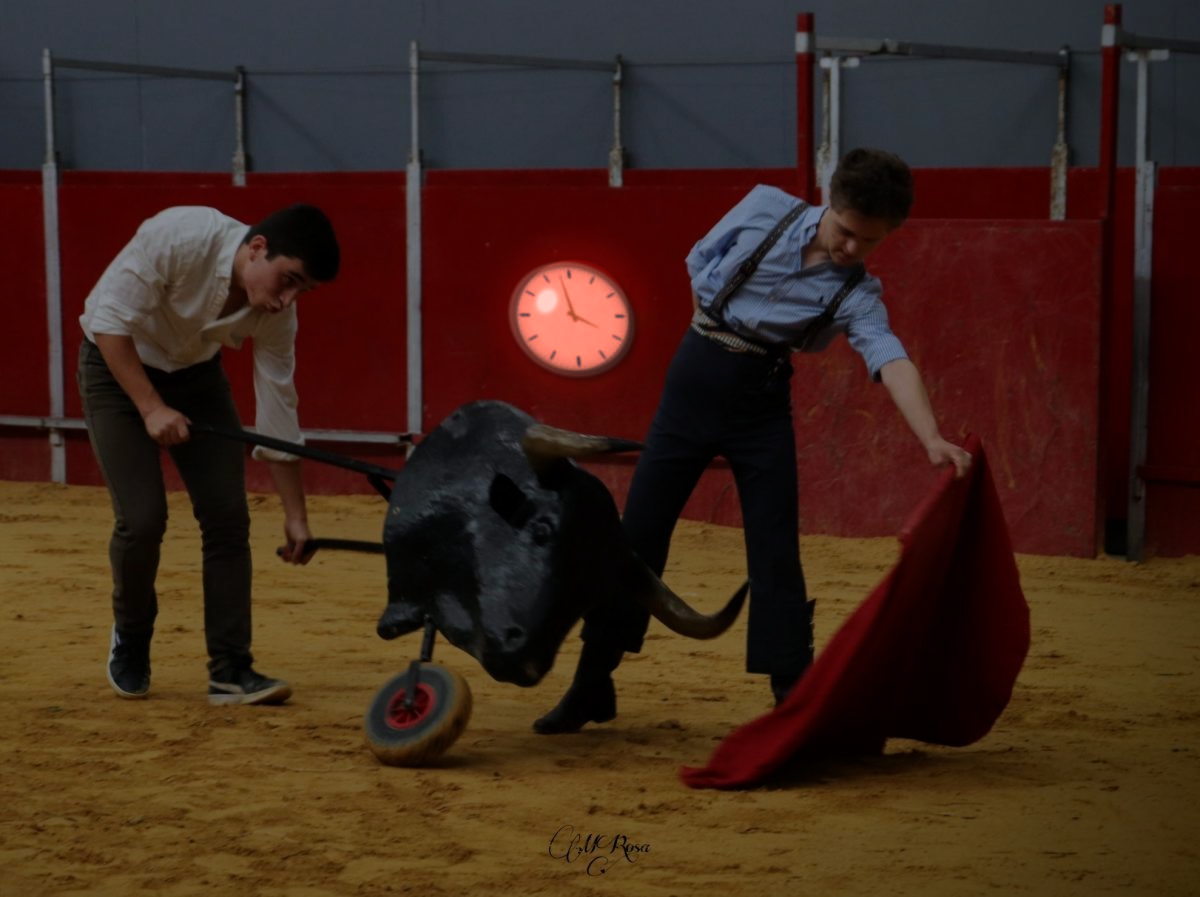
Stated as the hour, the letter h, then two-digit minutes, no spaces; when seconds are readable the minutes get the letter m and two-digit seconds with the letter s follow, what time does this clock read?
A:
3h58
